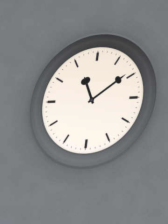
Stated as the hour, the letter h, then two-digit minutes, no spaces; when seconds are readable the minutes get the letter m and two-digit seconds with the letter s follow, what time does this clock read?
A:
11h09
